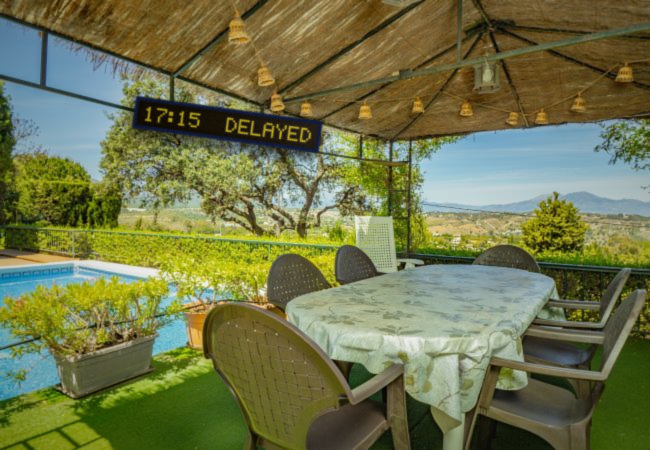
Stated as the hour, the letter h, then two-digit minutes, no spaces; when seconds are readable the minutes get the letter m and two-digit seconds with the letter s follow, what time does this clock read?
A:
17h15
